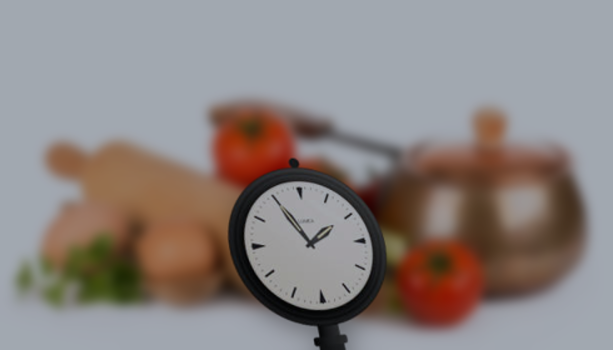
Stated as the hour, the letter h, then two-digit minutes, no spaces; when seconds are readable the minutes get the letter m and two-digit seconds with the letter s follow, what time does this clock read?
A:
1h55
